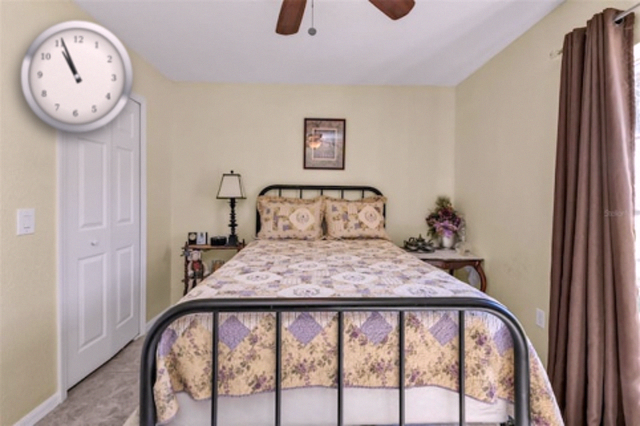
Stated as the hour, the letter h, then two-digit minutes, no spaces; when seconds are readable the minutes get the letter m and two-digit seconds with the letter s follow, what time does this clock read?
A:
10h56
